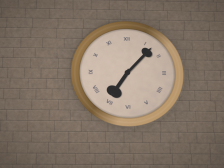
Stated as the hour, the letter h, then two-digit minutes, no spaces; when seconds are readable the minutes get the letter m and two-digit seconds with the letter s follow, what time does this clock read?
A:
7h07
